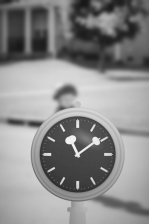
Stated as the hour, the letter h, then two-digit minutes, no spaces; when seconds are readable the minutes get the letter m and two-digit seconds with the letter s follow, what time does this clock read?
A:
11h09
